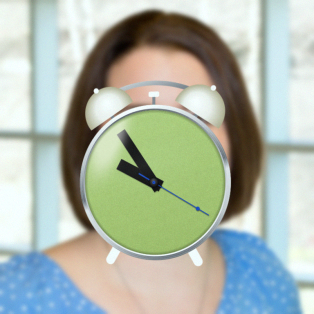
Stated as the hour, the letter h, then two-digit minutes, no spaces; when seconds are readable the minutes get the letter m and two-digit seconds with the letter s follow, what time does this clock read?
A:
9h54m20s
